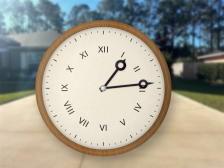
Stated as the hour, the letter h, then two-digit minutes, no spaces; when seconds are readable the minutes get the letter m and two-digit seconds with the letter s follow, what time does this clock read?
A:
1h14
